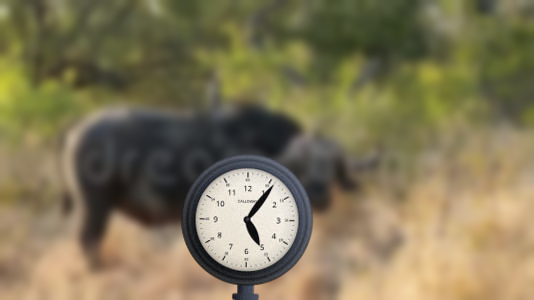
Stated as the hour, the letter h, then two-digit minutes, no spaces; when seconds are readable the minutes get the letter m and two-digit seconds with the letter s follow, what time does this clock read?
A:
5h06
